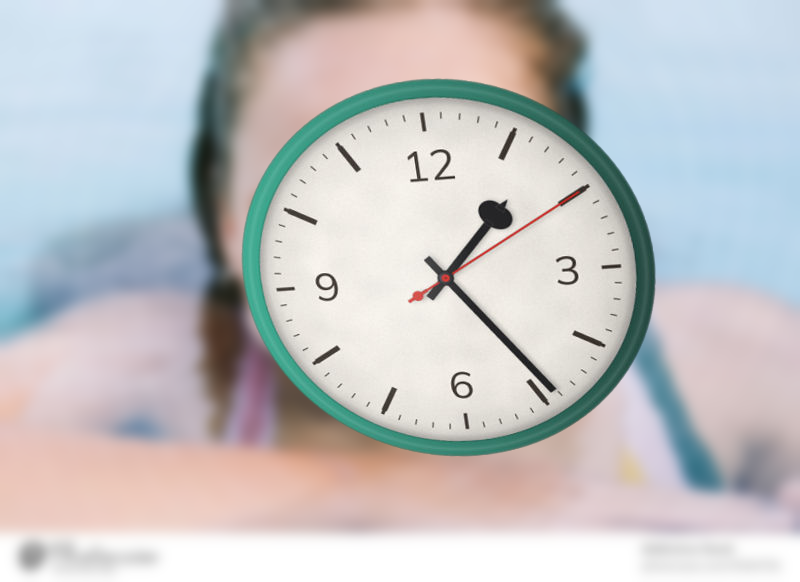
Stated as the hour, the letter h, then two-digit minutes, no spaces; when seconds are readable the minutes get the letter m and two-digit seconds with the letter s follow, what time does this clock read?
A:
1h24m10s
